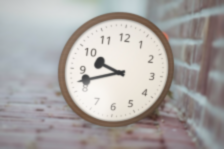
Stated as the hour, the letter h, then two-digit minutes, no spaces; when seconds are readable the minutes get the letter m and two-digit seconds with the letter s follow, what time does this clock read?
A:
9h42
